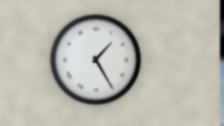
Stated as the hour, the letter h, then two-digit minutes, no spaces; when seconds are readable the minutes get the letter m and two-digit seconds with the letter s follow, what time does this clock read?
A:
1h25
